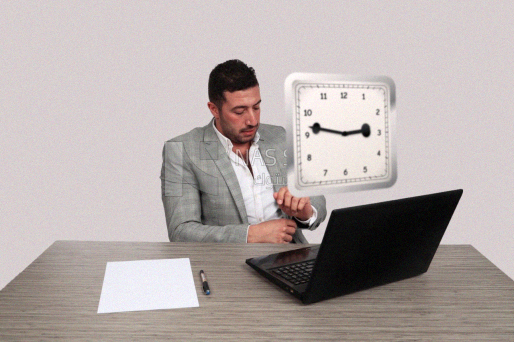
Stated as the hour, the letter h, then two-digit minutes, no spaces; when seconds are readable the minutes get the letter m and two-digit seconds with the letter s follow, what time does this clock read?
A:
2h47
